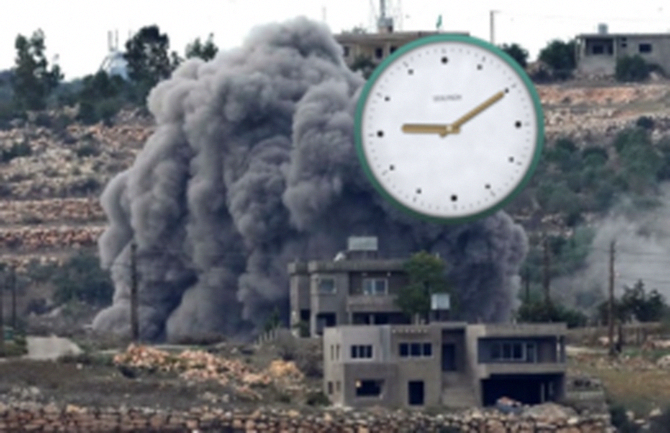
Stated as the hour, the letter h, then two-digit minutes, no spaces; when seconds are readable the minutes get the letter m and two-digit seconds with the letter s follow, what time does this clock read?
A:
9h10
